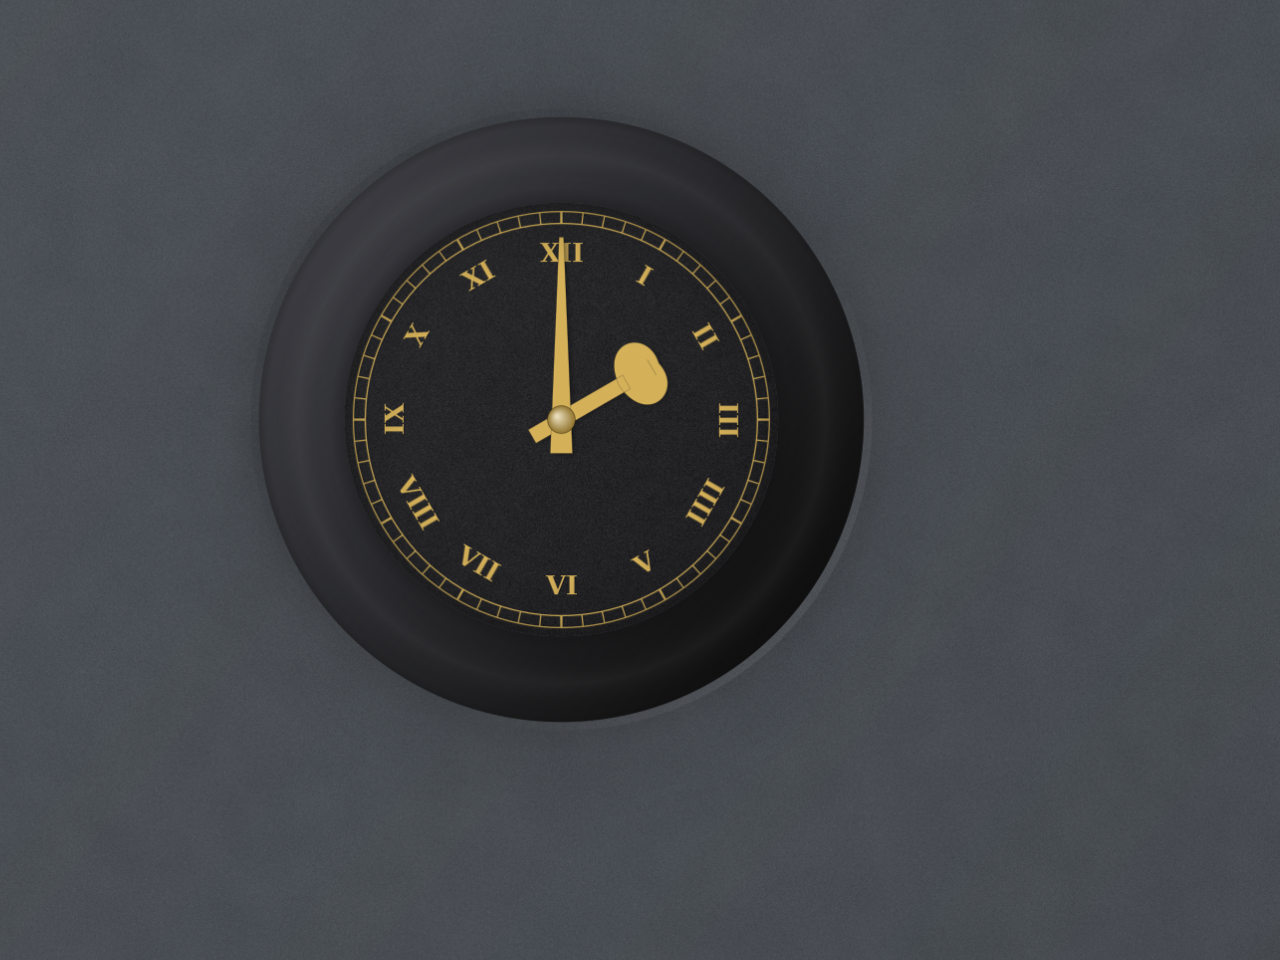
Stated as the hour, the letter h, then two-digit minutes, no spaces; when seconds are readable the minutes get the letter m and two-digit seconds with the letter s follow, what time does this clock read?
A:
2h00
